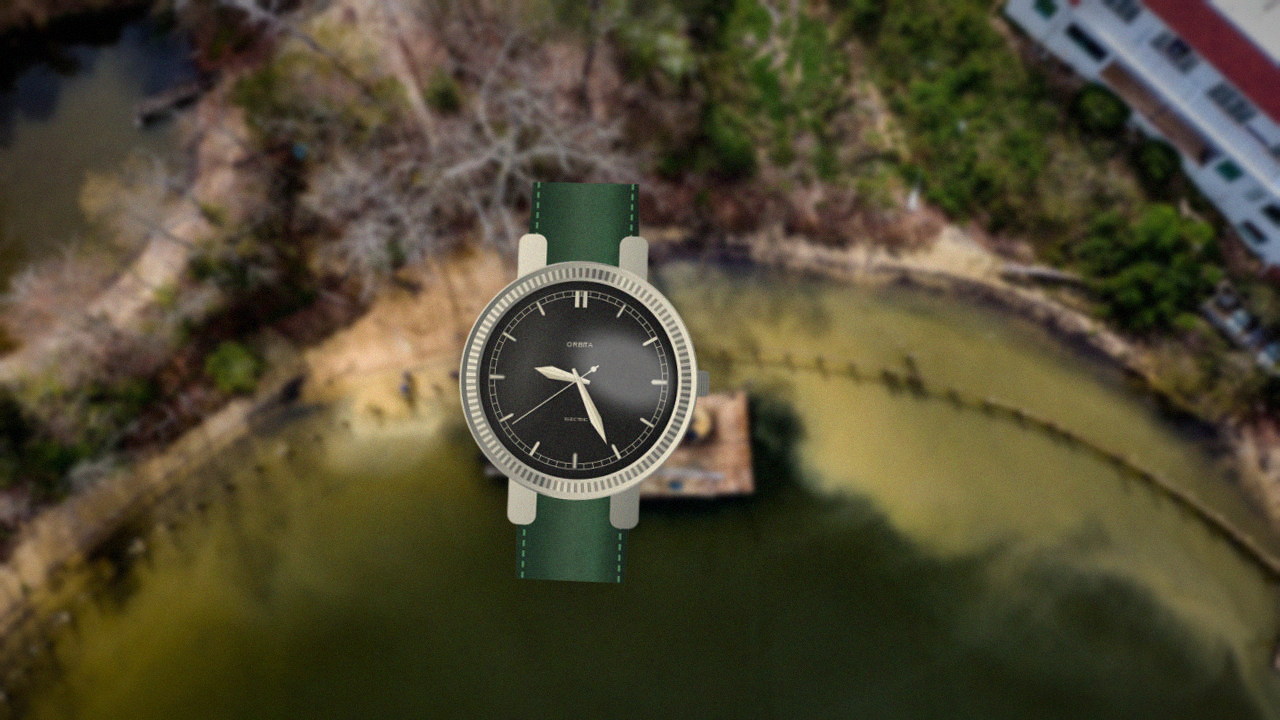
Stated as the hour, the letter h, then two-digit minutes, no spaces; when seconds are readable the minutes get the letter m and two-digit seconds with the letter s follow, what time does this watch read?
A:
9h25m39s
